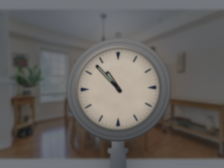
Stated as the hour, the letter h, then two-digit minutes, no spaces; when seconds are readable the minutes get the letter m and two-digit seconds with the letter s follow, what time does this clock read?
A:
10h53
